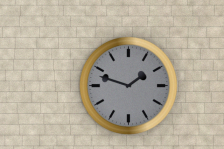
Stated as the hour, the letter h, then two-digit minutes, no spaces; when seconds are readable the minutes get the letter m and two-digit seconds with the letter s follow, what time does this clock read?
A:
1h48
